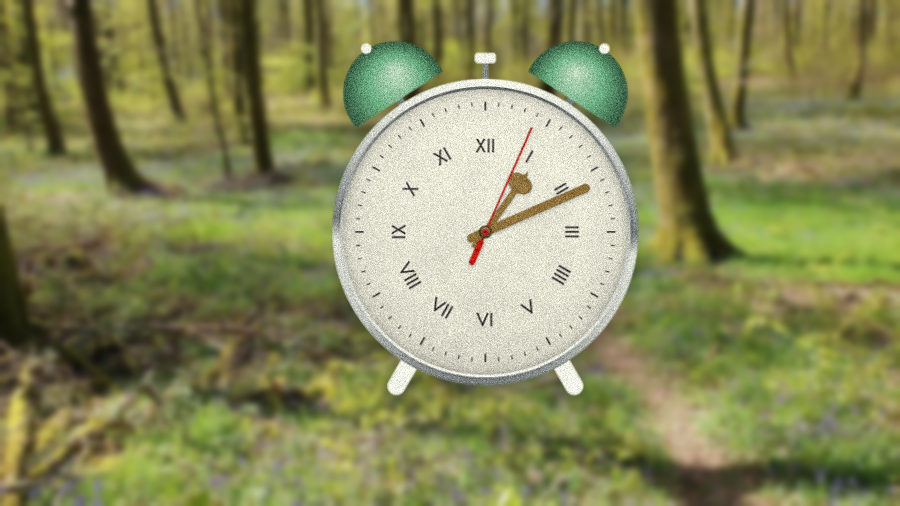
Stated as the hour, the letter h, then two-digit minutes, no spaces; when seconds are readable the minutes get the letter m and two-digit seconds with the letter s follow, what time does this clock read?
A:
1h11m04s
